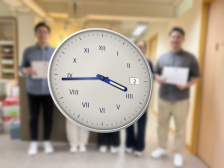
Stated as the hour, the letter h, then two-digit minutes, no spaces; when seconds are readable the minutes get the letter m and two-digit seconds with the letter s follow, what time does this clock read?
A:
3h44
